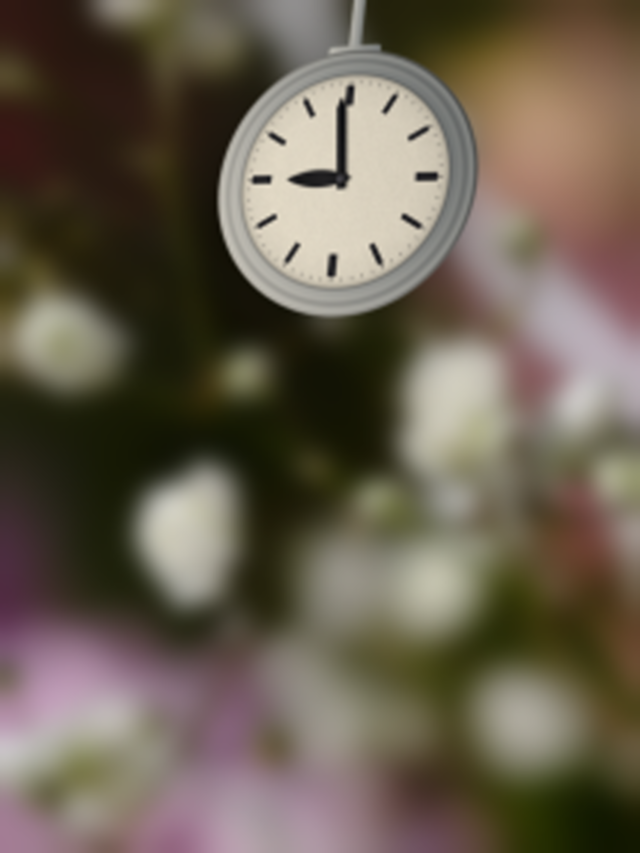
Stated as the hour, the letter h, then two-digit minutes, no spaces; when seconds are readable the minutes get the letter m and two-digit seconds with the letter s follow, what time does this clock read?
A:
8h59
